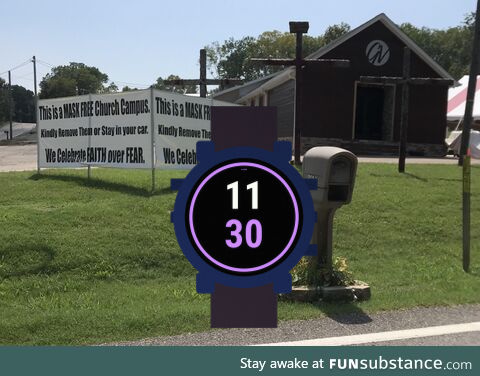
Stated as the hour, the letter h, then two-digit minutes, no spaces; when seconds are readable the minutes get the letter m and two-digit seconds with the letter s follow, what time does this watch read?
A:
11h30
